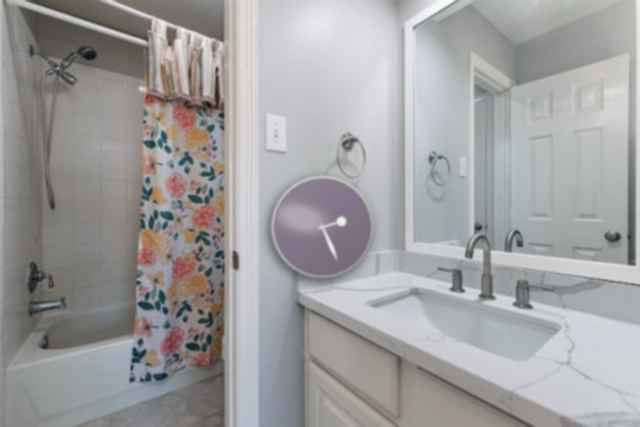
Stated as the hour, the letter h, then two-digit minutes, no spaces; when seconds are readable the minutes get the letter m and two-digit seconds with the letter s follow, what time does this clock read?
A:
2h26
